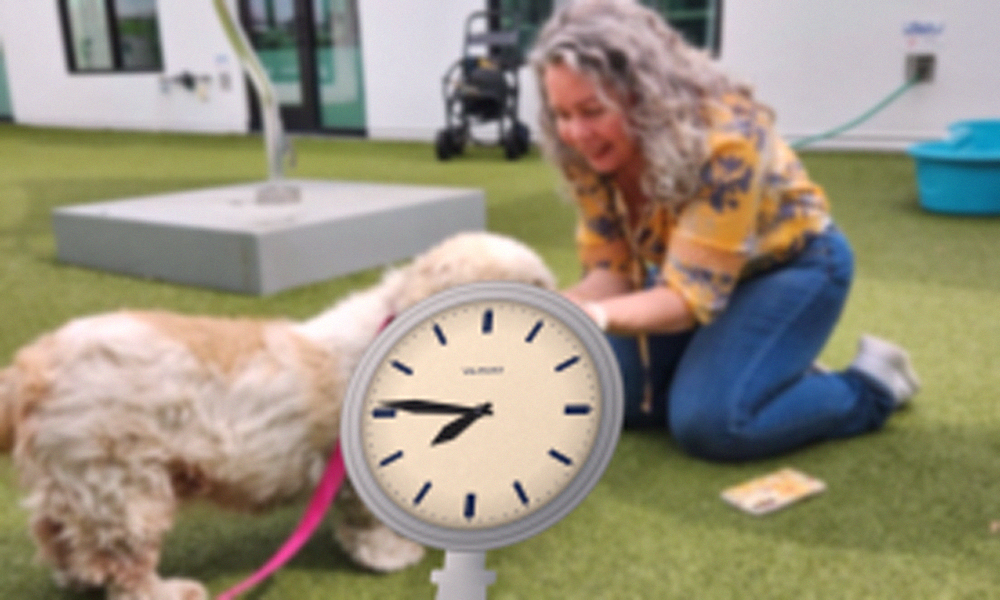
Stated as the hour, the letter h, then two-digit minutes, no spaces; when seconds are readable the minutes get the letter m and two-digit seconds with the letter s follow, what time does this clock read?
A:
7h46
